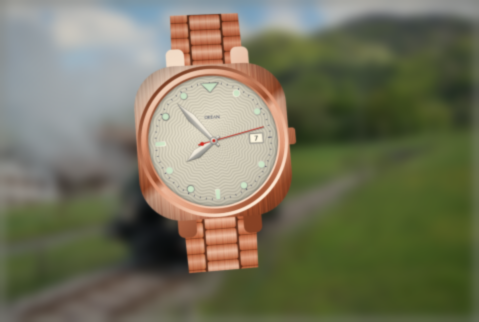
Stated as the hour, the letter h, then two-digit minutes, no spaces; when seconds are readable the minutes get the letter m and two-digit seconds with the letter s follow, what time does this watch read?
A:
7h53m13s
